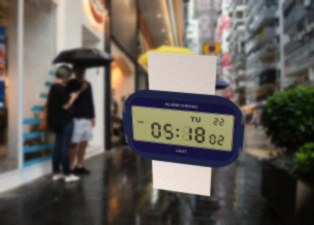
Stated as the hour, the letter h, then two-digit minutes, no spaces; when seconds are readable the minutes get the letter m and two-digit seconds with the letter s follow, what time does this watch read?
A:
5h18m02s
